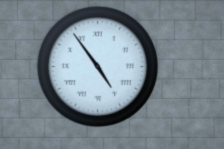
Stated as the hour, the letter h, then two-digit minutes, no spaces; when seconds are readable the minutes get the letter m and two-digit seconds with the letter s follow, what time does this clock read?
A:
4h54
